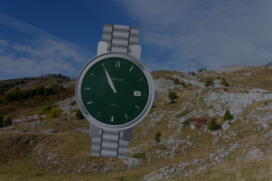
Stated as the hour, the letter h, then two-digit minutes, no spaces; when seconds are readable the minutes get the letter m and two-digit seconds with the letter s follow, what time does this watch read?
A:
10h55
